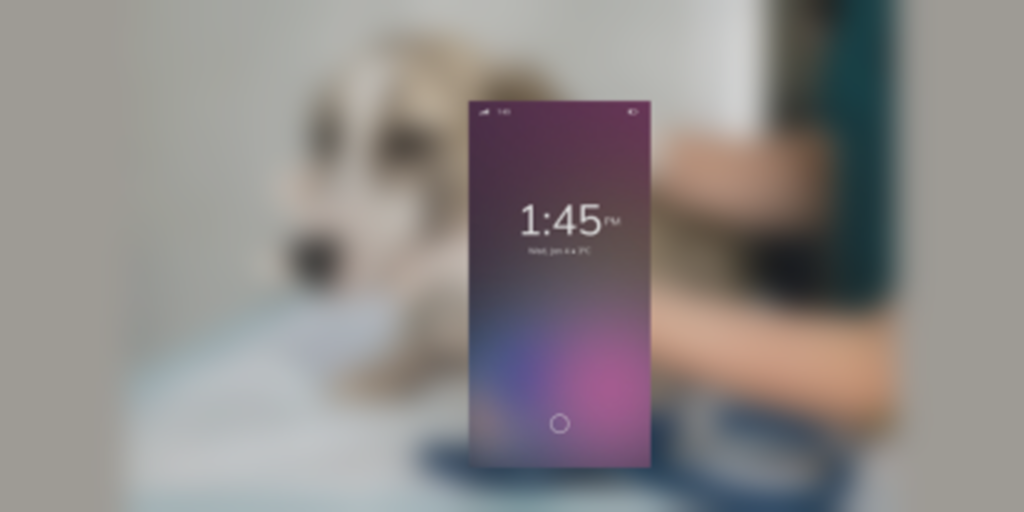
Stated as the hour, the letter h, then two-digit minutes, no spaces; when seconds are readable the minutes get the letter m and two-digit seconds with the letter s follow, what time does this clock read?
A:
1h45
